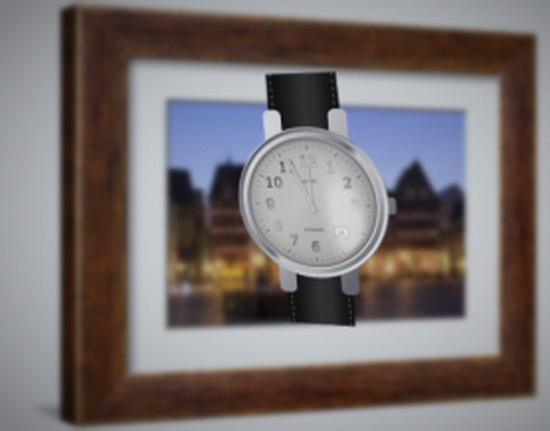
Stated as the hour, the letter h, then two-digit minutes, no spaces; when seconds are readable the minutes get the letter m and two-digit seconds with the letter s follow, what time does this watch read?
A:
11h56
